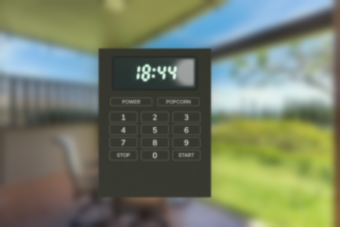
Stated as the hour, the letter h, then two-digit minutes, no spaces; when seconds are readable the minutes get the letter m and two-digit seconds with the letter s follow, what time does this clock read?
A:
18h44
